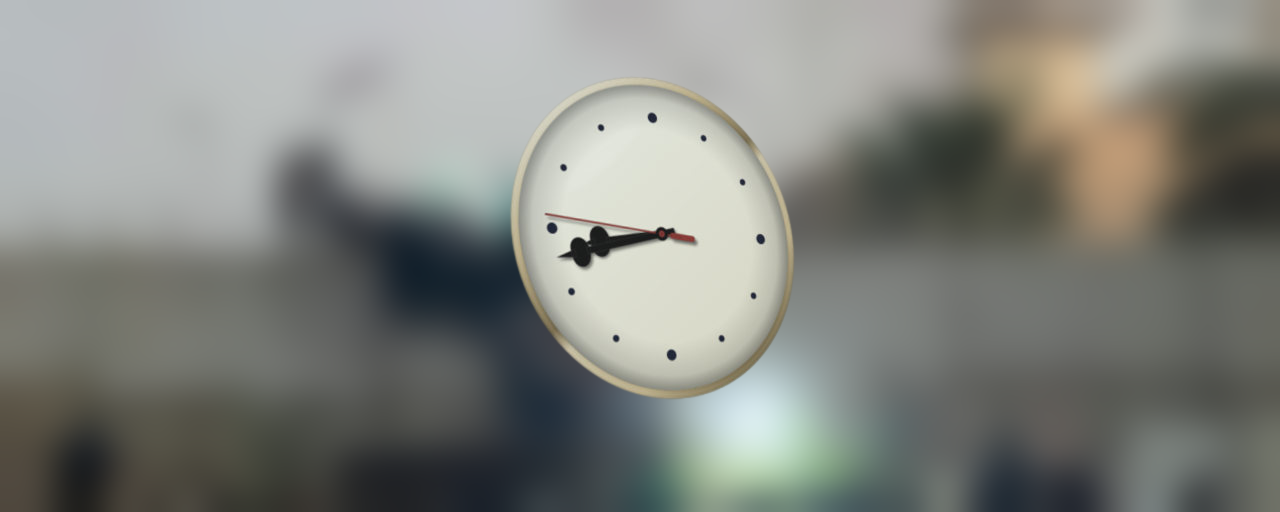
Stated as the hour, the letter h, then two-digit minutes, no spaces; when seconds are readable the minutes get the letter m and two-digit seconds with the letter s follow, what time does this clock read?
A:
8h42m46s
